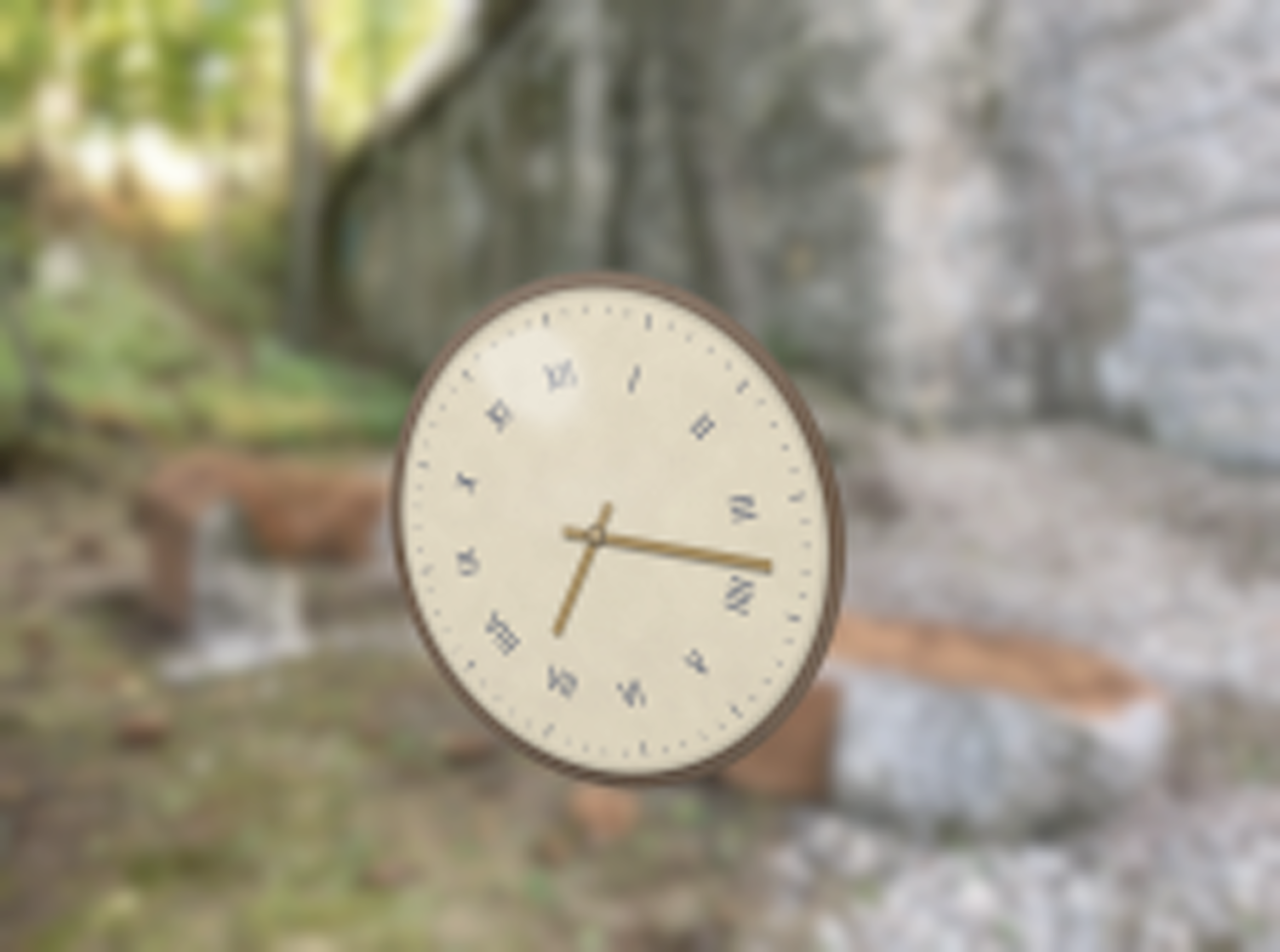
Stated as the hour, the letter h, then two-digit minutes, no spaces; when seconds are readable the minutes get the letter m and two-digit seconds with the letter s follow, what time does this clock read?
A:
7h18
